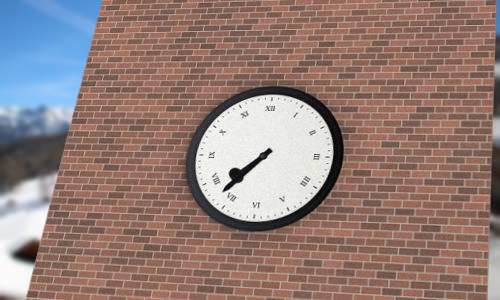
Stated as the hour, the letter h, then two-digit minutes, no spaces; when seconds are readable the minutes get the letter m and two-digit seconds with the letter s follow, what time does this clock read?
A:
7h37
